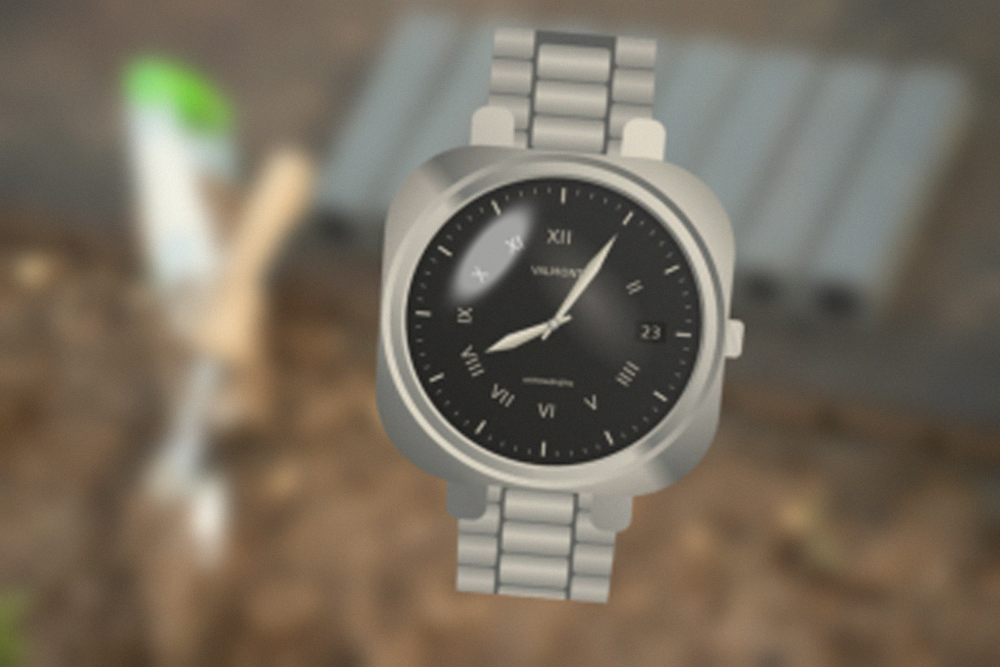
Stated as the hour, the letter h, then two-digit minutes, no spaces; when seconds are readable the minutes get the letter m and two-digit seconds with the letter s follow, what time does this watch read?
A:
8h05
